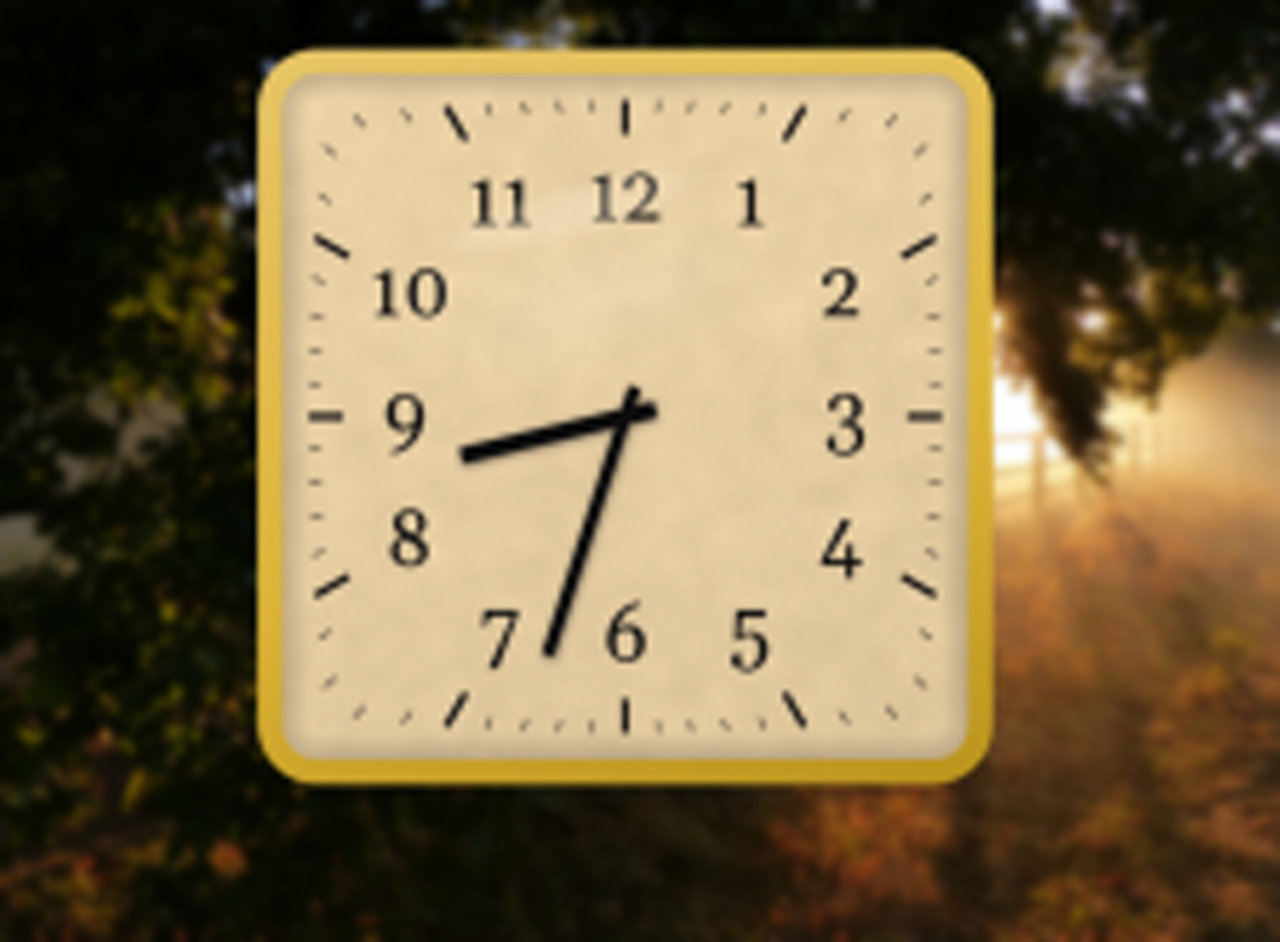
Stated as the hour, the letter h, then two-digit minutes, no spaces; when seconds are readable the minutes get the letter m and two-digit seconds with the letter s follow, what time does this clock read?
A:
8h33
